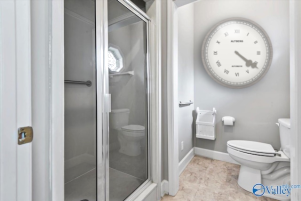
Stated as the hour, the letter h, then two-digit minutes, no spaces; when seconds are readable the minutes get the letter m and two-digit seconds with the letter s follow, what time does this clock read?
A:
4h21
